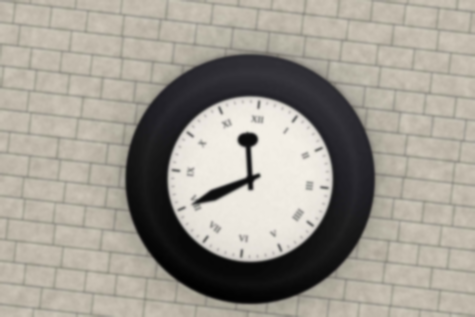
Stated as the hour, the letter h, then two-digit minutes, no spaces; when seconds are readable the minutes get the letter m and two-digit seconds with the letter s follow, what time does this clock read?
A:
11h40
